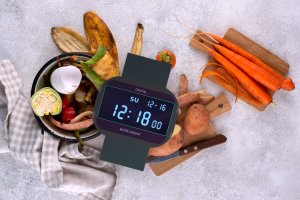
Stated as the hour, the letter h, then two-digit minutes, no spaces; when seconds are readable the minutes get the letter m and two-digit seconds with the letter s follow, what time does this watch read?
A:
12h18m00s
